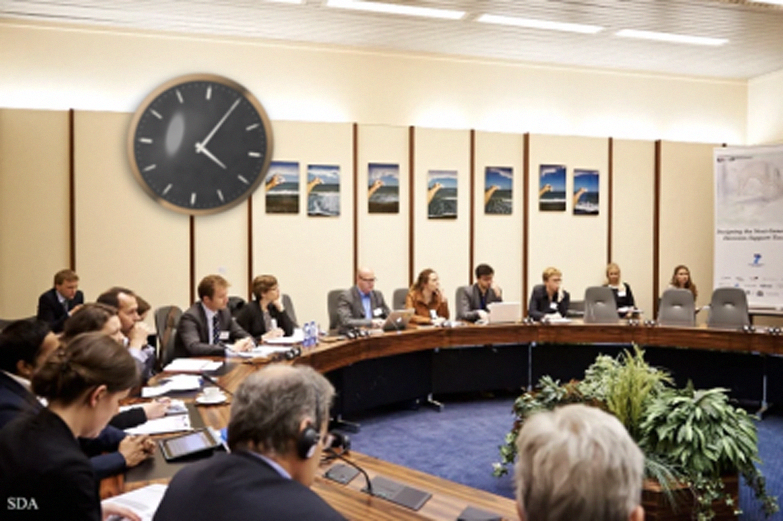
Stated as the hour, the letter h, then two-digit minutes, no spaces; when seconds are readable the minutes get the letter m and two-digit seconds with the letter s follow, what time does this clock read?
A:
4h05
